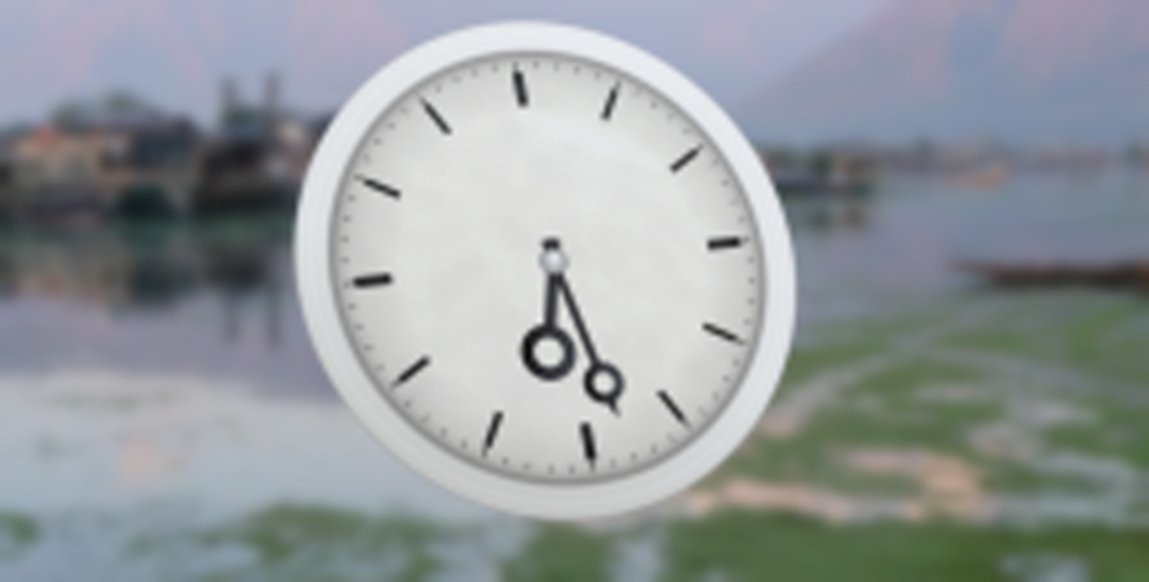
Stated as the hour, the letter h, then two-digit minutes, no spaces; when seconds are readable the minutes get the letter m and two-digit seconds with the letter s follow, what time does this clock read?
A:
6h28
